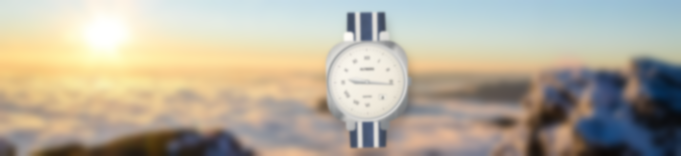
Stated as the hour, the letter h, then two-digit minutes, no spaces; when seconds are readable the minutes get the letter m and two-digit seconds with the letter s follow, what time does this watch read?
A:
9h16
